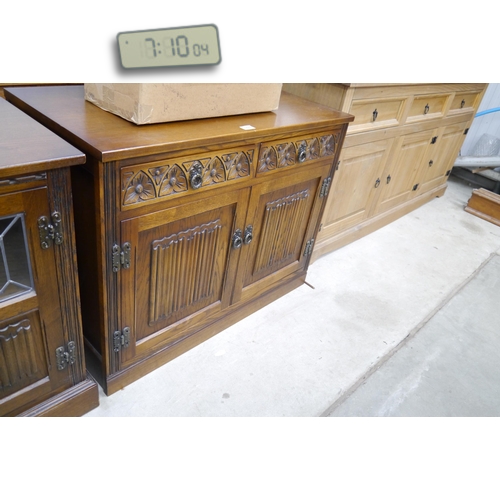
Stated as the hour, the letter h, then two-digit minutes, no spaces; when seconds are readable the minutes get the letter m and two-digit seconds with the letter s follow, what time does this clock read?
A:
7h10m04s
